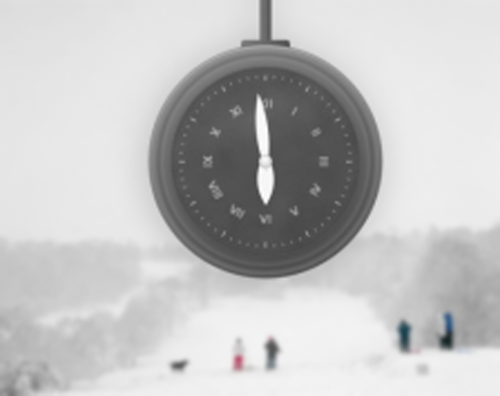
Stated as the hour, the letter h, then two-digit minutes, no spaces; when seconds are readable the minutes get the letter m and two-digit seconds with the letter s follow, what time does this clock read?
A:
5h59
